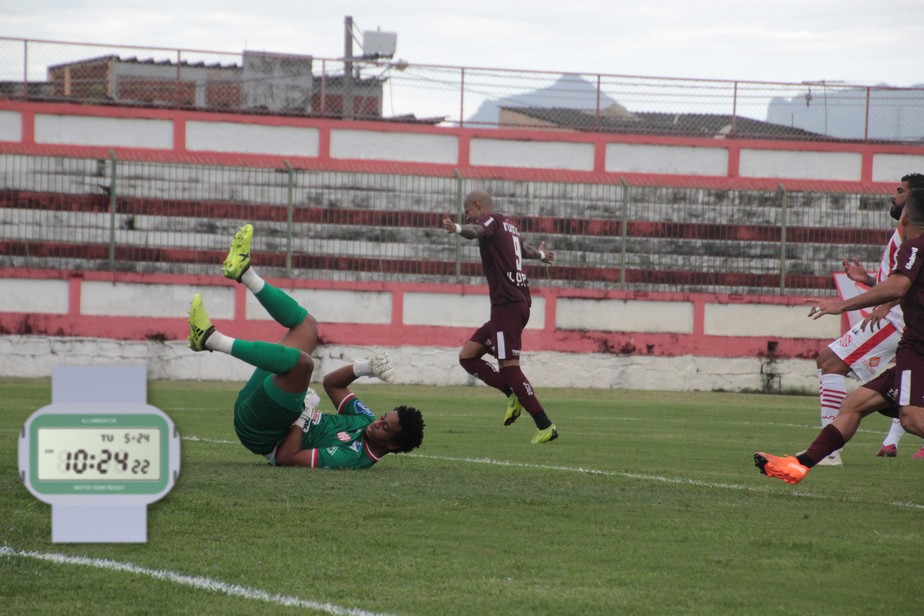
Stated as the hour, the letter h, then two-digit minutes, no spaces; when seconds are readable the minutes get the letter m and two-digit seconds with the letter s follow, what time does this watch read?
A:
10h24m22s
